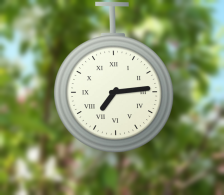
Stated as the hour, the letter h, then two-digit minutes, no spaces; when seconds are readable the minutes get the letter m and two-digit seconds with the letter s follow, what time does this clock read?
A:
7h14
